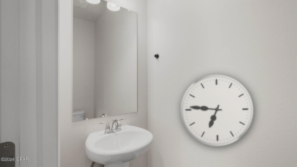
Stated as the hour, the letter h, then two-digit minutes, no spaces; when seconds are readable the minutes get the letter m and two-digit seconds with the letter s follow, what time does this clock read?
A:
6h46
